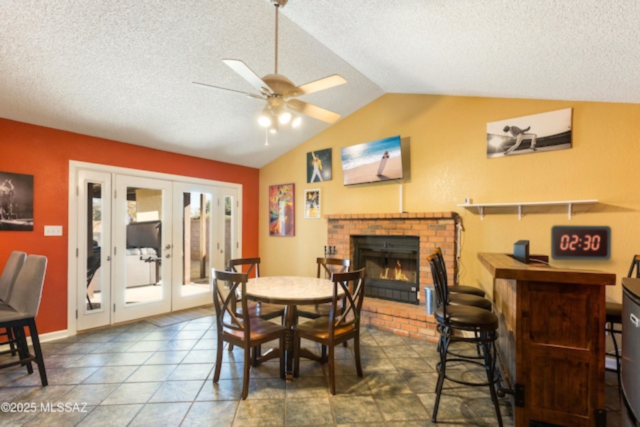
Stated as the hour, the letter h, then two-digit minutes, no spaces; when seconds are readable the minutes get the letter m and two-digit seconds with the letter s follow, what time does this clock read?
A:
2h30
